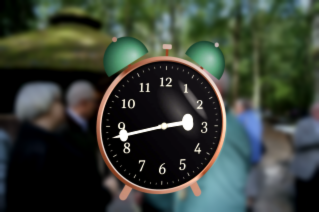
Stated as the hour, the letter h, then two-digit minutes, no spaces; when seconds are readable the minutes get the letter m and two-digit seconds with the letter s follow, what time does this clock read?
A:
2h43
